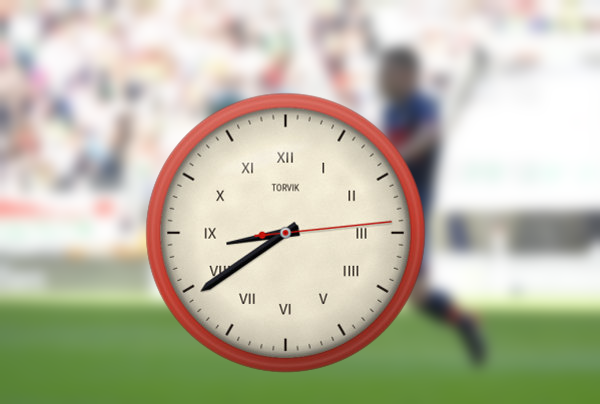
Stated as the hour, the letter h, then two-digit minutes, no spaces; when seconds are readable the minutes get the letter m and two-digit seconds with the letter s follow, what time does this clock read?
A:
8h39m14s
